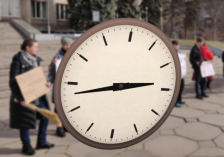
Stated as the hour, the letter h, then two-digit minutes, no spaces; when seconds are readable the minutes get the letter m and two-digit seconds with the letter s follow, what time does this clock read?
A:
2h43
